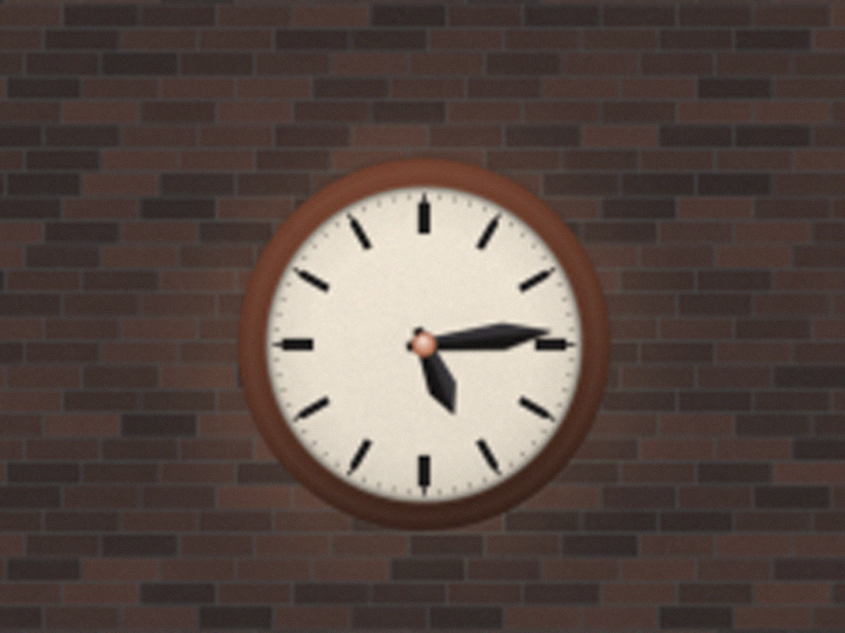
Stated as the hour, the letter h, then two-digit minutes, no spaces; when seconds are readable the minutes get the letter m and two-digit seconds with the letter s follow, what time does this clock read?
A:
5h14
